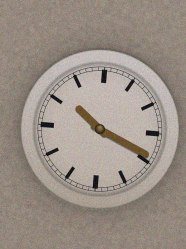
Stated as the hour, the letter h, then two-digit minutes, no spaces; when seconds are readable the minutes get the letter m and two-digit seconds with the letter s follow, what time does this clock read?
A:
10h19
